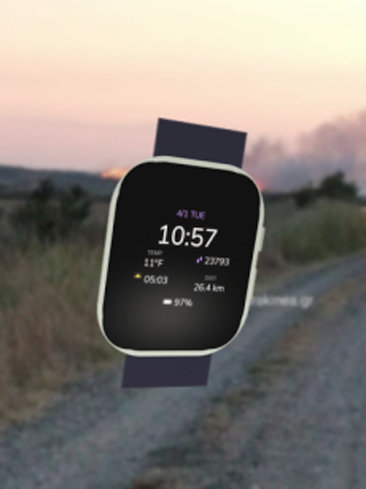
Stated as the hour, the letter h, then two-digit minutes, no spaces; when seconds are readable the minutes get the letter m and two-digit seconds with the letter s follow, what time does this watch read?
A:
10h57
